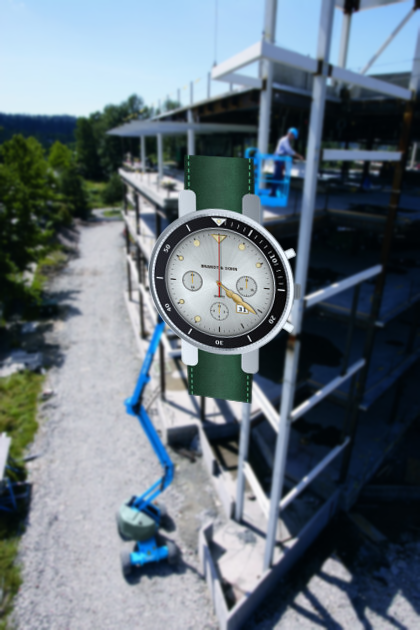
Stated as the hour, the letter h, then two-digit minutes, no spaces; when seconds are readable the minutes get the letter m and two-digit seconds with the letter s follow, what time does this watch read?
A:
4h21
